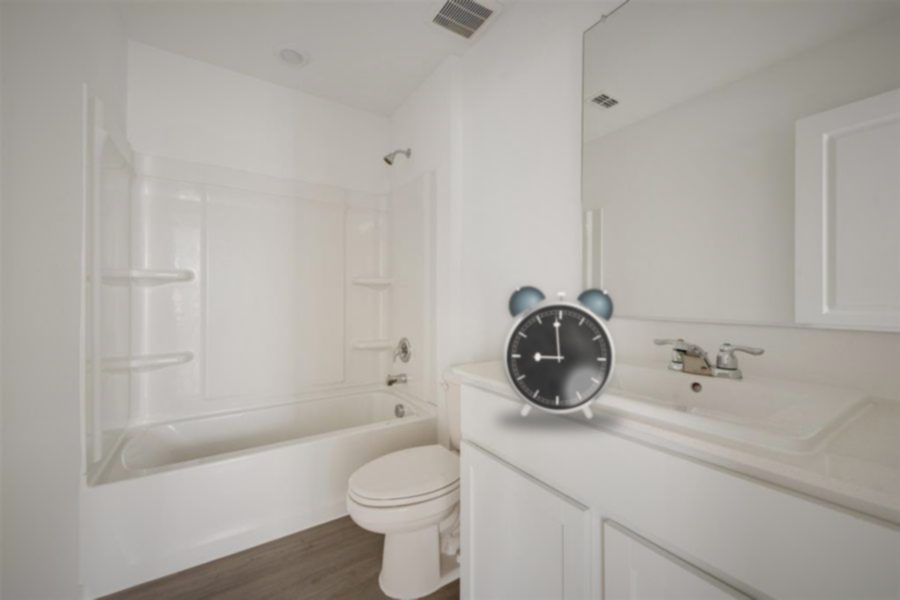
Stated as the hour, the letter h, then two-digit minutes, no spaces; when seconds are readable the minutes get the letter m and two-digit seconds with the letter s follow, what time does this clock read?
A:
8h59
